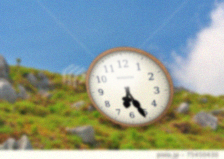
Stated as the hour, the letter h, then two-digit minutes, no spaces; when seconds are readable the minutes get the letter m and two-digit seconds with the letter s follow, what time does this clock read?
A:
6h26
